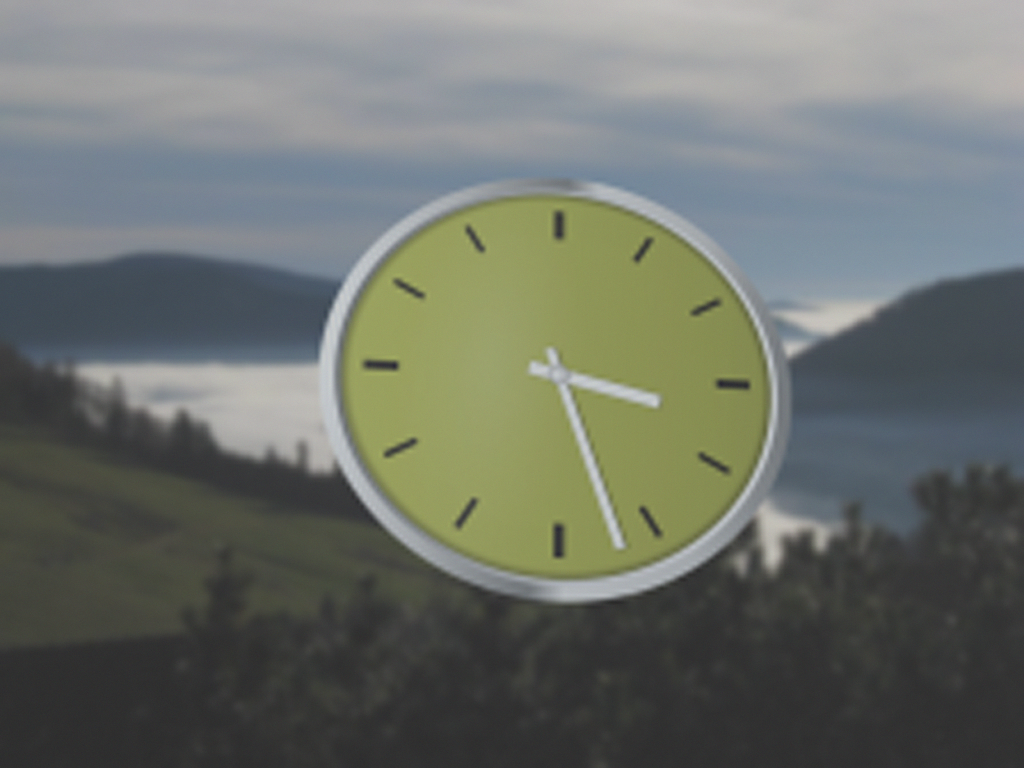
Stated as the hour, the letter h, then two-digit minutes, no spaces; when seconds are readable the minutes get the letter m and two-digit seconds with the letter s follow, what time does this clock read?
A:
3h27
